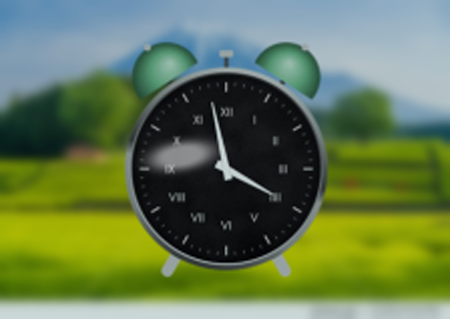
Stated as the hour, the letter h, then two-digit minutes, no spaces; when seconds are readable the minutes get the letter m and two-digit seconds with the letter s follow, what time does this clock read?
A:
3h58
